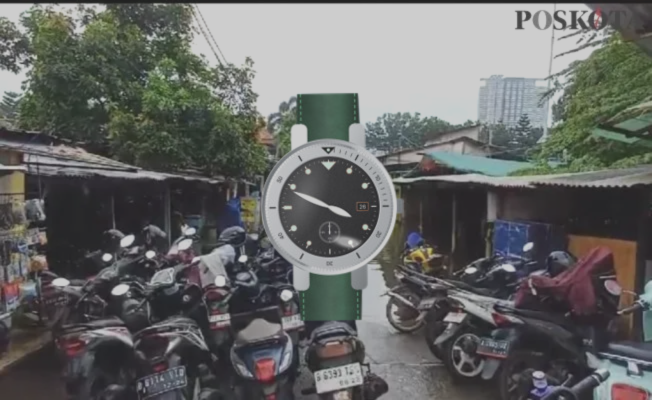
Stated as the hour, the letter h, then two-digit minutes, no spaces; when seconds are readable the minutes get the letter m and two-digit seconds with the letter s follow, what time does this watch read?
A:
3h49
